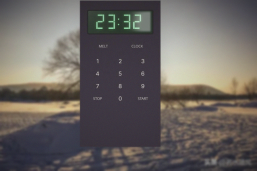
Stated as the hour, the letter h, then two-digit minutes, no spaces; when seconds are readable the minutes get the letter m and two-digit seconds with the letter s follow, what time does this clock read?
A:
23h32
